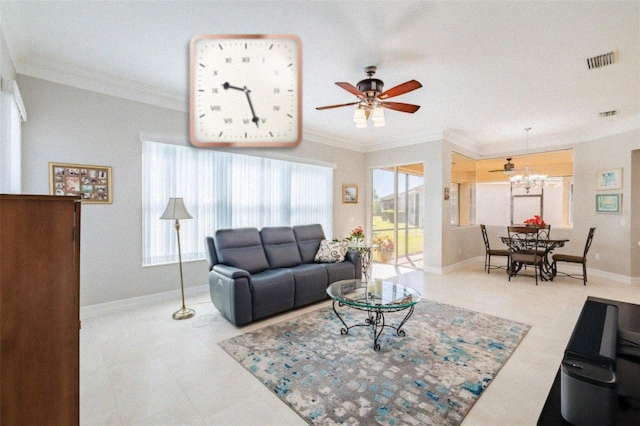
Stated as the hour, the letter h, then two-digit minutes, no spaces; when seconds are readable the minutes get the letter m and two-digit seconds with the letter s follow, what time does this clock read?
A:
9h27
